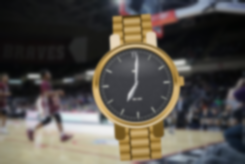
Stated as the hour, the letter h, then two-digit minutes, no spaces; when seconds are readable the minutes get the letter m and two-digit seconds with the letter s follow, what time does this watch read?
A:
7h01
